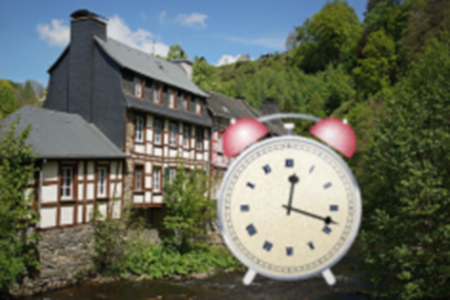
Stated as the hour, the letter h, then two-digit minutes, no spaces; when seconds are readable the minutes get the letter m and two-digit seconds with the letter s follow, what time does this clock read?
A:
12h18
